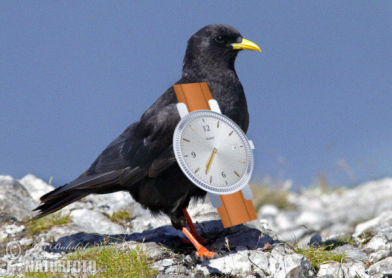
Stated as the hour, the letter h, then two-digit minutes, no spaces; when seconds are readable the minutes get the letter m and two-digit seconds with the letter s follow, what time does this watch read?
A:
7h37
